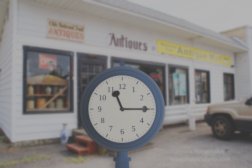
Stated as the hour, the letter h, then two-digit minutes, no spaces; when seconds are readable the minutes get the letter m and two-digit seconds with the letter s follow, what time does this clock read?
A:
11h15
